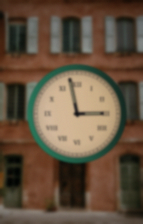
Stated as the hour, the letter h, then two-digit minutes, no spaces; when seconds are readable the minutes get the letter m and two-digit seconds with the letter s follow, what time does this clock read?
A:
2h58
